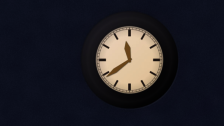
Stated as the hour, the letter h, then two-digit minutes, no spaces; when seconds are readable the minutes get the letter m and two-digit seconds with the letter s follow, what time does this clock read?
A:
11h39
